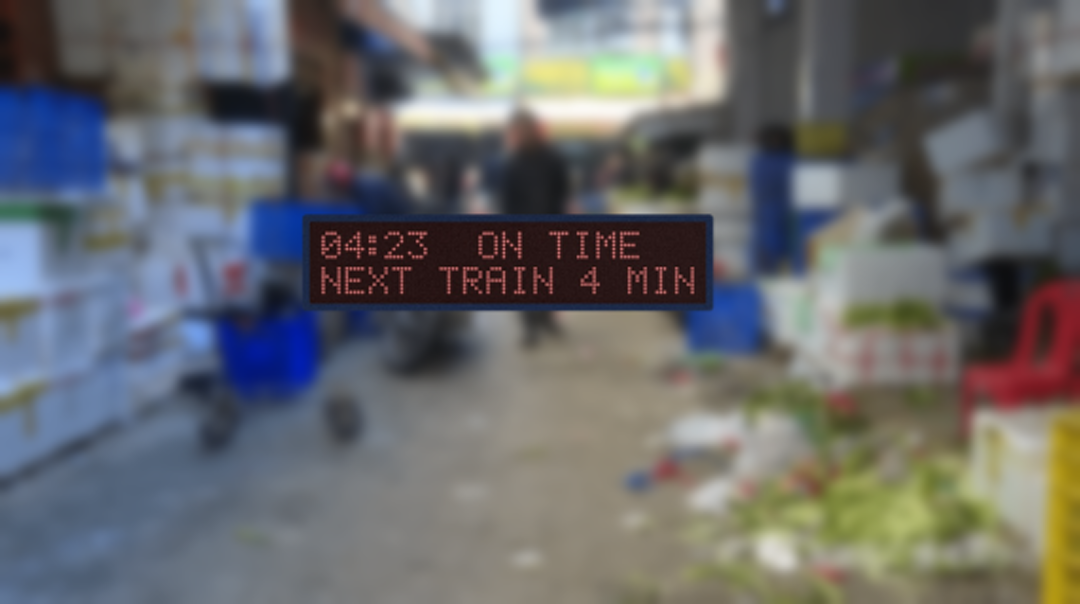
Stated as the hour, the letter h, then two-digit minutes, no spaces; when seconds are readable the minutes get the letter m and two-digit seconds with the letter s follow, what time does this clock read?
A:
4h23
